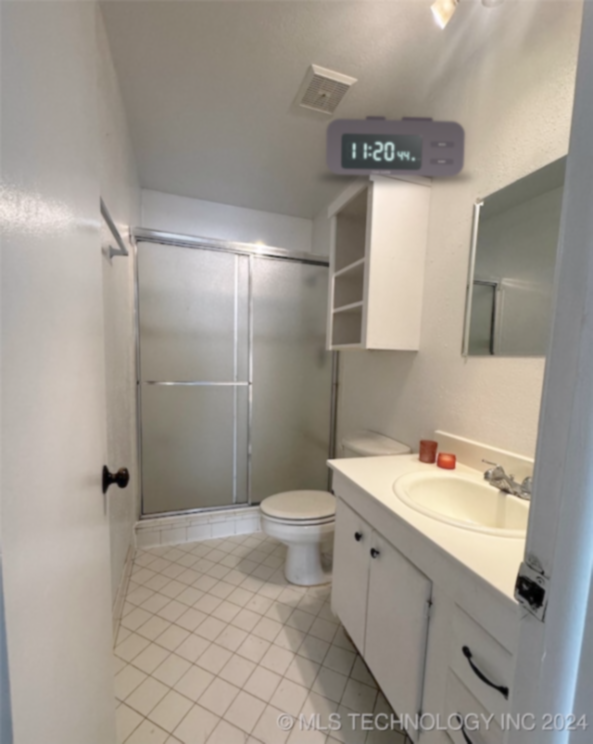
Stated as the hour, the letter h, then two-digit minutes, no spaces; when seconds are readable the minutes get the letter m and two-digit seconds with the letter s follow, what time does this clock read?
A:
11h20
